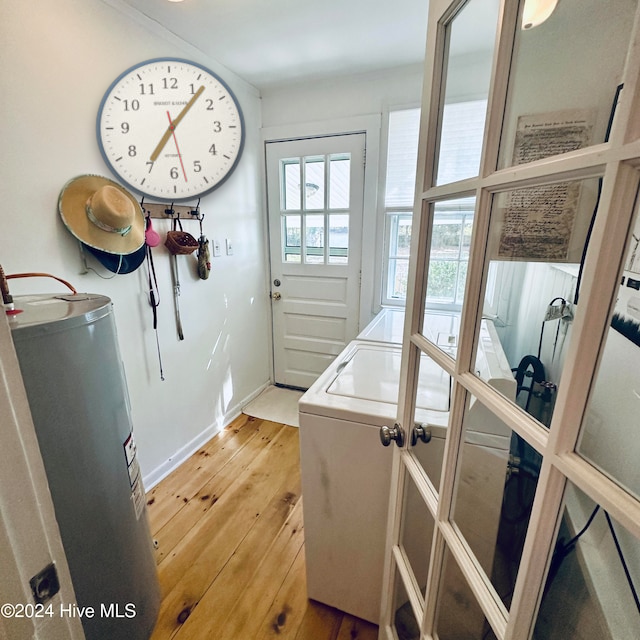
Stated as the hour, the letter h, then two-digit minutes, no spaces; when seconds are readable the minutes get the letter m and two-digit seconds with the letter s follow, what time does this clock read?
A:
7h06m28s
